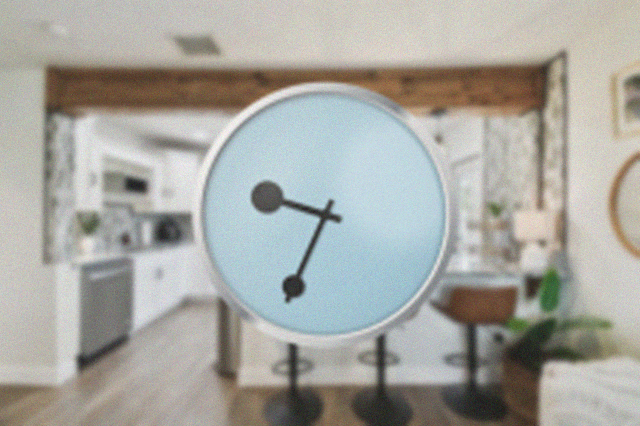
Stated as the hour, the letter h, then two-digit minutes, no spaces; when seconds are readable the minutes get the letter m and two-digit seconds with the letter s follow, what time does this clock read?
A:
9h34
